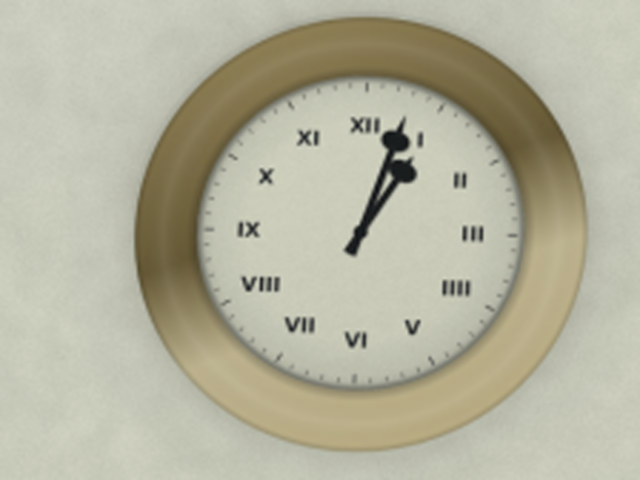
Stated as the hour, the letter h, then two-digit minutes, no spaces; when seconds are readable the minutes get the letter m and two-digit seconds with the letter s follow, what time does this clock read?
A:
1h03
